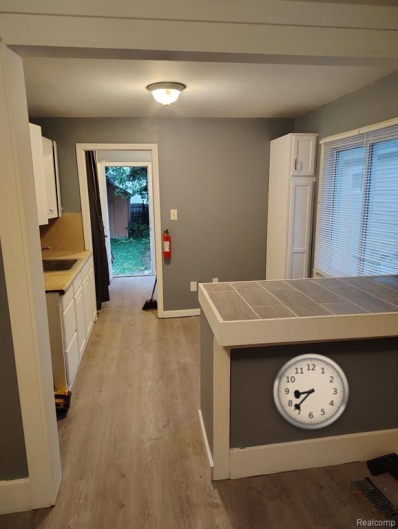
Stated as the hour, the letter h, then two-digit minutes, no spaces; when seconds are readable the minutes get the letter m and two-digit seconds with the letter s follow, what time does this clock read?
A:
8h37
